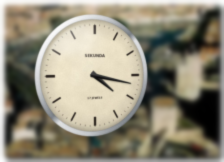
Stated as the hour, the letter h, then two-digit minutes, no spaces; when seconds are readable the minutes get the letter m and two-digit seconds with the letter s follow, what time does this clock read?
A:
4h17
